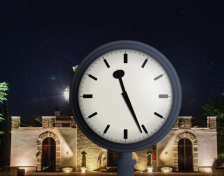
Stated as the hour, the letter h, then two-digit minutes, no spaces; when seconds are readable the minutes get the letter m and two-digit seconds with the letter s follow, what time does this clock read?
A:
11h26
